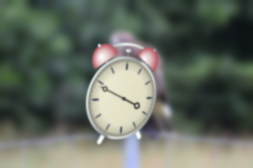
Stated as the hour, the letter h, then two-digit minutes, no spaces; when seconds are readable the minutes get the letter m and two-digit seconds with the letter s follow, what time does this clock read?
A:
3h49
